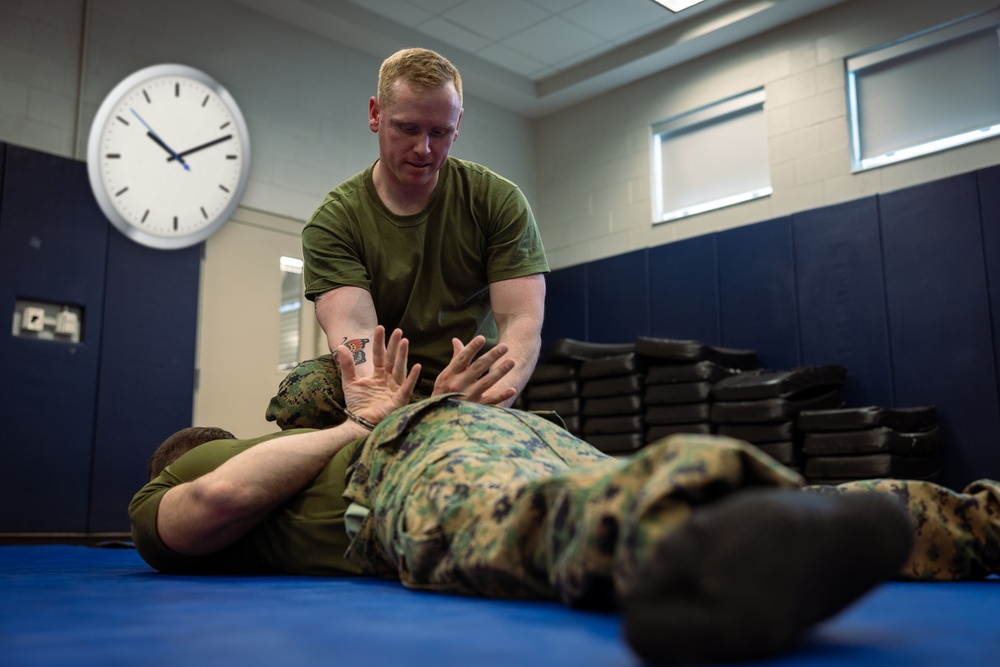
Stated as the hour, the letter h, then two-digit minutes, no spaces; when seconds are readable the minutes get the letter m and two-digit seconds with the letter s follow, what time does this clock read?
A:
10h11m52s
